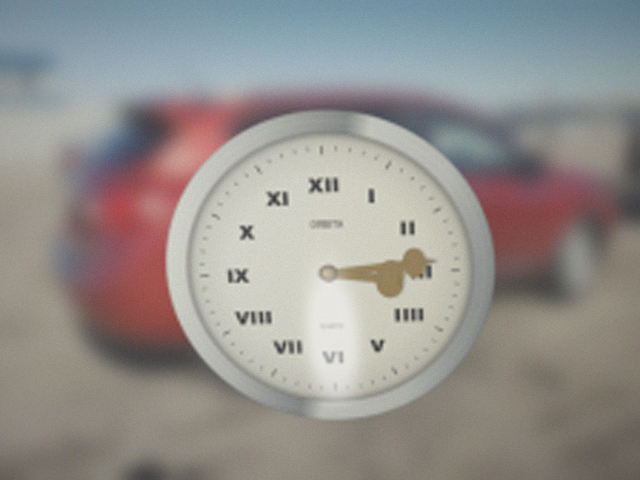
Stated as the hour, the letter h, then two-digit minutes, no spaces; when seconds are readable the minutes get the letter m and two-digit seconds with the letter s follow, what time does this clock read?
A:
3h14
